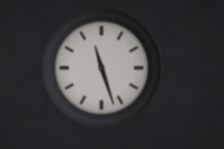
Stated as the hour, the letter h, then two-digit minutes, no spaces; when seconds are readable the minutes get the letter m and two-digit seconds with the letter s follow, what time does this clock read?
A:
11h27
